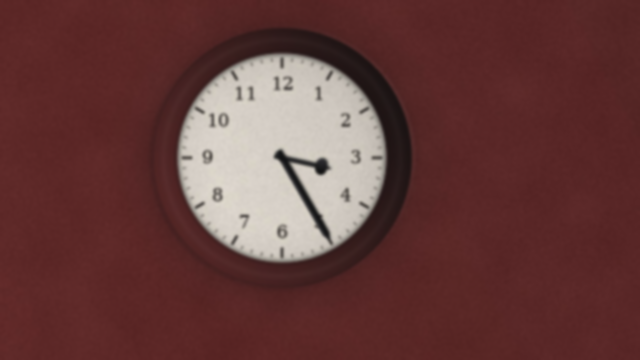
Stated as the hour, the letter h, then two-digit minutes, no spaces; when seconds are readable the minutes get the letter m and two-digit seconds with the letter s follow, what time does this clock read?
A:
3h25
